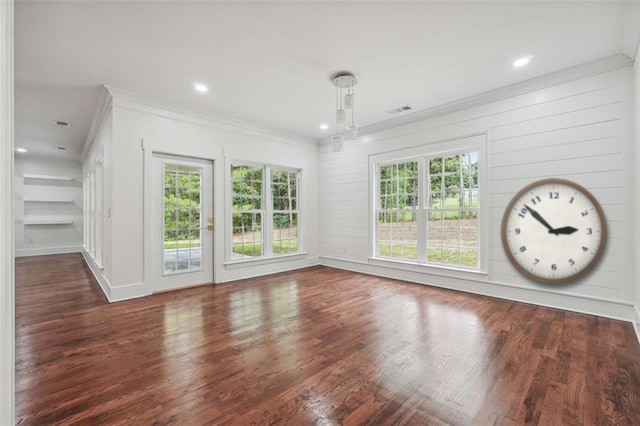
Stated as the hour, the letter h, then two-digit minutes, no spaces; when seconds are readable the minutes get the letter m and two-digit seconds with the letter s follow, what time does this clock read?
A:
2h52
